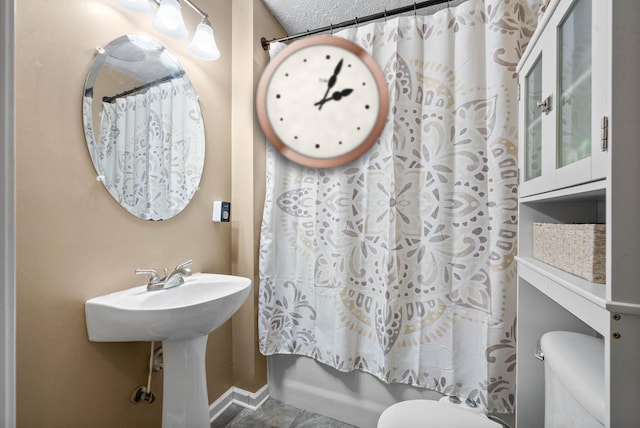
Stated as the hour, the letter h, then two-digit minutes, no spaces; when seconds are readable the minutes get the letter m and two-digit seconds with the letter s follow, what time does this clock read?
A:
2h03
